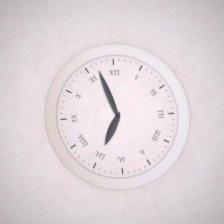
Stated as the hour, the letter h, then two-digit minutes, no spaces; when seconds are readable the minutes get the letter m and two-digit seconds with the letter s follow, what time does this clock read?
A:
6h57
